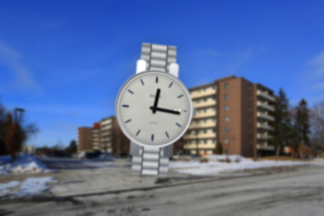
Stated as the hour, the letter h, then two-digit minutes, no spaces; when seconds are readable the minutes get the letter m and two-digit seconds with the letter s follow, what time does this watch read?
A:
12h16
